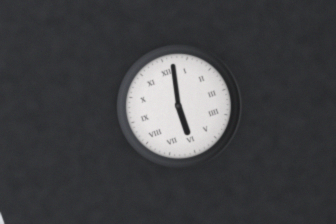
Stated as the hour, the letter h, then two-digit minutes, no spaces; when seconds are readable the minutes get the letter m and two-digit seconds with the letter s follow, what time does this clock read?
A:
6h02
